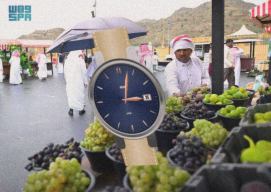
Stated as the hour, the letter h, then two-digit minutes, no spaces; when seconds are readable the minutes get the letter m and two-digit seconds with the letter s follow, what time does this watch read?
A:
3h03
